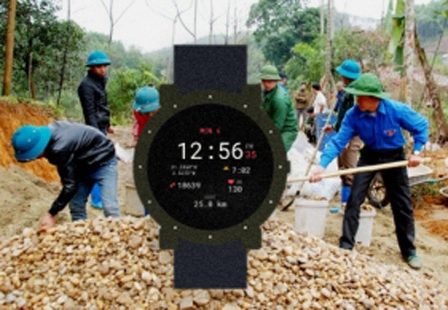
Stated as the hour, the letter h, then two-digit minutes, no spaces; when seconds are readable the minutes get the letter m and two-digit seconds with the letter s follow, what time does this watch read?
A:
12h56
